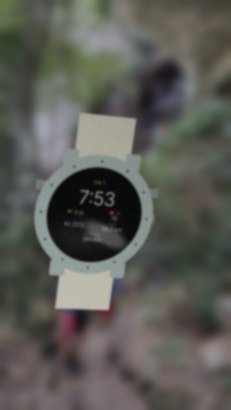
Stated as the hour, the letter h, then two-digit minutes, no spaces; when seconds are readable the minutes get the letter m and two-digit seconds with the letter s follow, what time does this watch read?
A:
7h53
